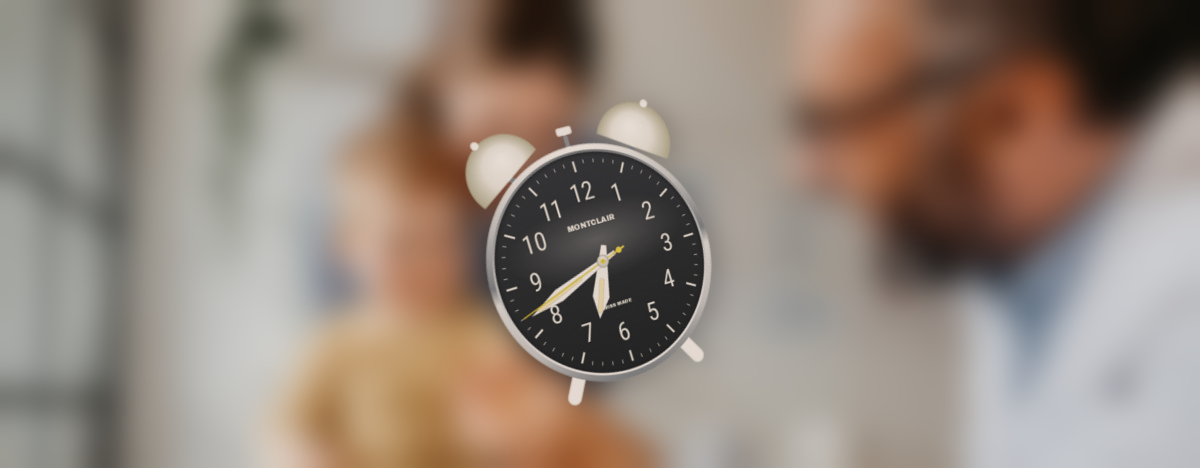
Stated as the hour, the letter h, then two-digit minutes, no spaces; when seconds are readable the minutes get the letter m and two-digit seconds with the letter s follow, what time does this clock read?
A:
6h41m42s
